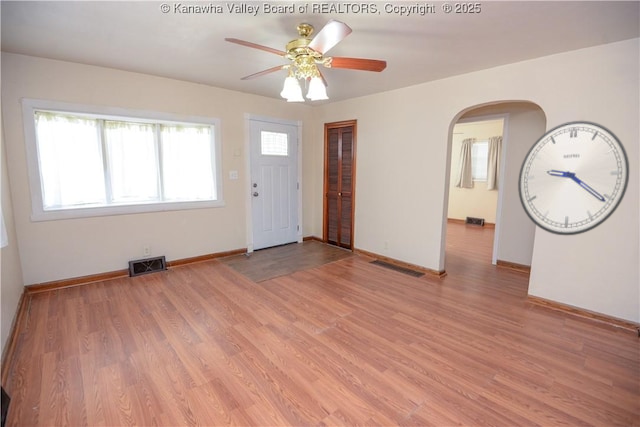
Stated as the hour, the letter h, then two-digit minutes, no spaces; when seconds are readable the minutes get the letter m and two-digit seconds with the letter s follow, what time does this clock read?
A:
9h21
